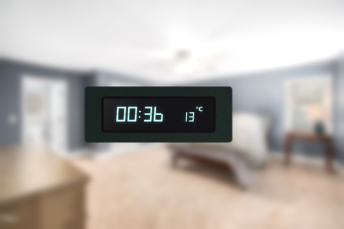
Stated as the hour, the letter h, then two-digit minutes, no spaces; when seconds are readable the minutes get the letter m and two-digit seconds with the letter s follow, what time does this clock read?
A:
0h36
